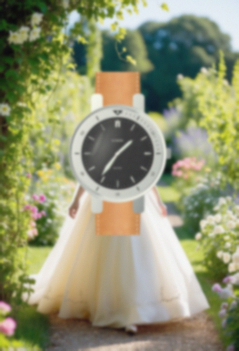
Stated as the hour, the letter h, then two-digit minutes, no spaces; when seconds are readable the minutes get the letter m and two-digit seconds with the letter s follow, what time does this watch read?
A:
1h36
